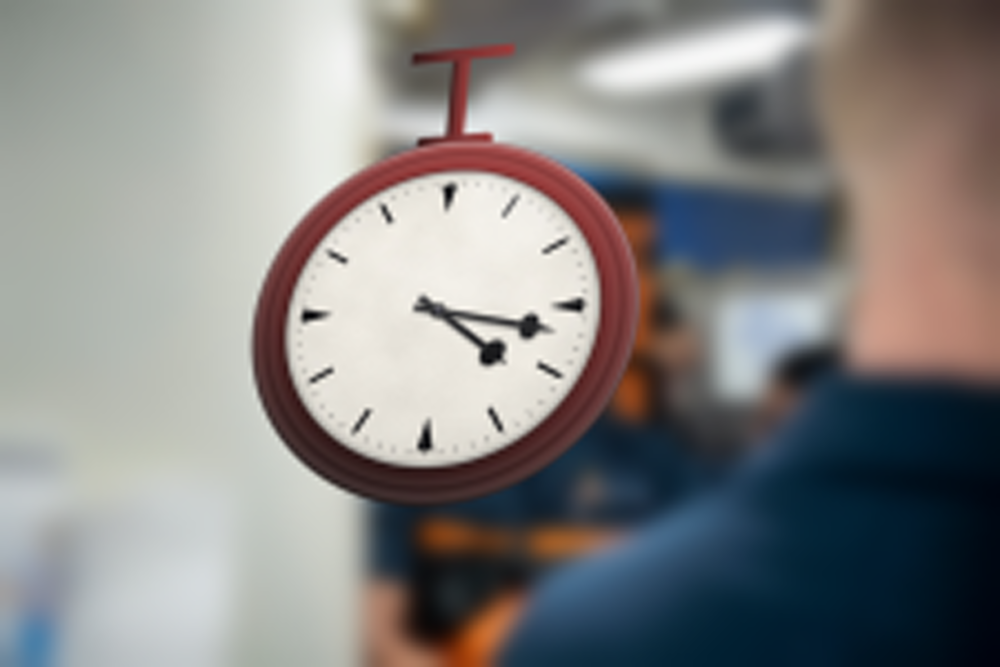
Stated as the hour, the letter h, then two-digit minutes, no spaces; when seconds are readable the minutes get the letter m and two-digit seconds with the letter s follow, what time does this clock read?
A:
4h17
